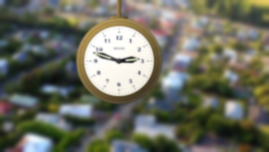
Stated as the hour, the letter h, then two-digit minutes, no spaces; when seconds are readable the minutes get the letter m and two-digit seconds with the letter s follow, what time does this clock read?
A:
2h48
